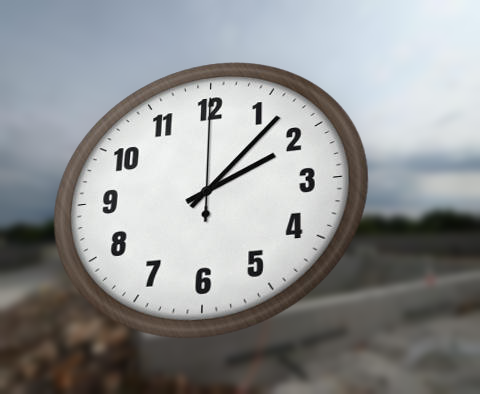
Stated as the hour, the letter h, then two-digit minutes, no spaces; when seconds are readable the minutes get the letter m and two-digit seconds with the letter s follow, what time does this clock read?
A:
2h07m00s
